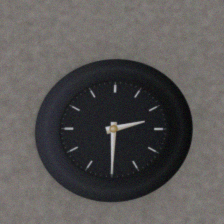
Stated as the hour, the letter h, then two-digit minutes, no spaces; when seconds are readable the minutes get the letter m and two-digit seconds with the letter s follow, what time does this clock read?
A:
2h30
